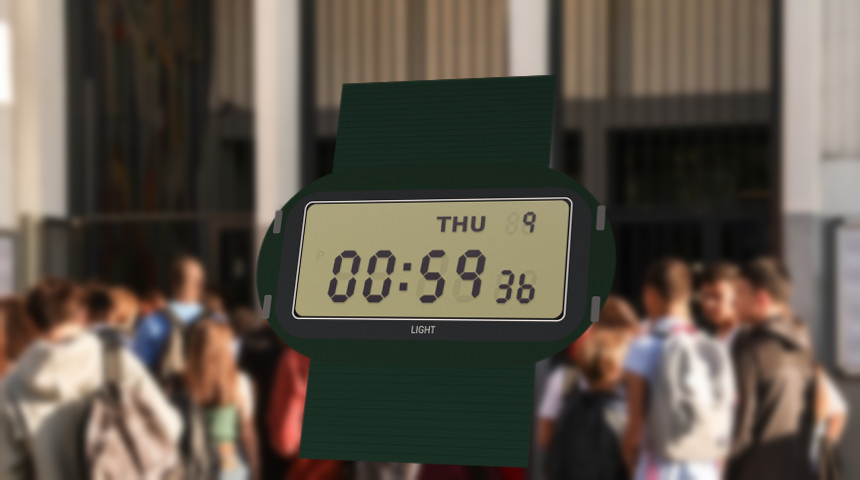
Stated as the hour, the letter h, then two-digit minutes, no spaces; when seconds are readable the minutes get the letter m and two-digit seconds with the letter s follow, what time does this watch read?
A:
0h59m36s
